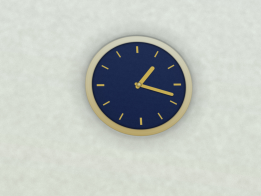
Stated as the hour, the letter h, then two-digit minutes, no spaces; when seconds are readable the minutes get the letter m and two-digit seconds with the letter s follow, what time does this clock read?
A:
1h18
